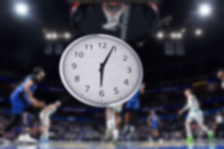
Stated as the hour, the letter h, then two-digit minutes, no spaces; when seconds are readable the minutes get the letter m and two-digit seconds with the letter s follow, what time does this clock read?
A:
6h04
